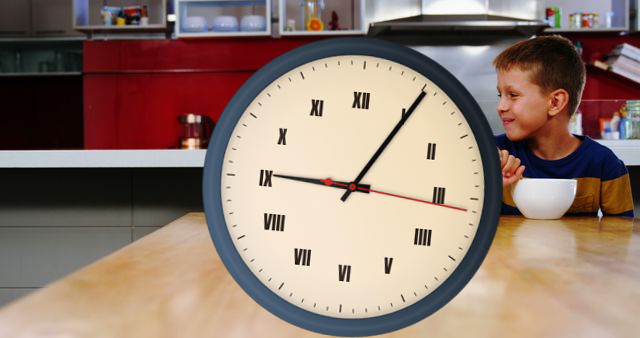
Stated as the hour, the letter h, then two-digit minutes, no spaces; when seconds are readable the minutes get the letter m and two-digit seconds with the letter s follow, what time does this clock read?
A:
9h05m16s
